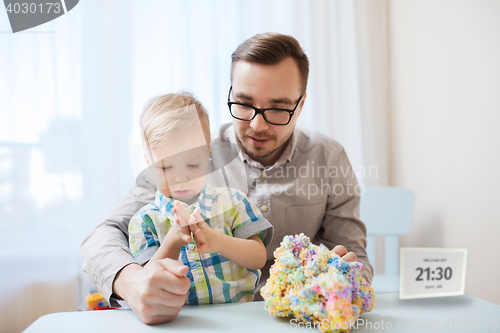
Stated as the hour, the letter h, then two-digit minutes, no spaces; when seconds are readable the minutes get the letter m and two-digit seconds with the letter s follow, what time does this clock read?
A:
21h30
